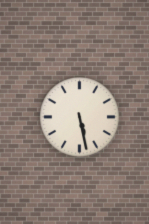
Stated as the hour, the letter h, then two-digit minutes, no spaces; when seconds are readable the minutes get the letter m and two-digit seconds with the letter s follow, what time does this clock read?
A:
5h28
